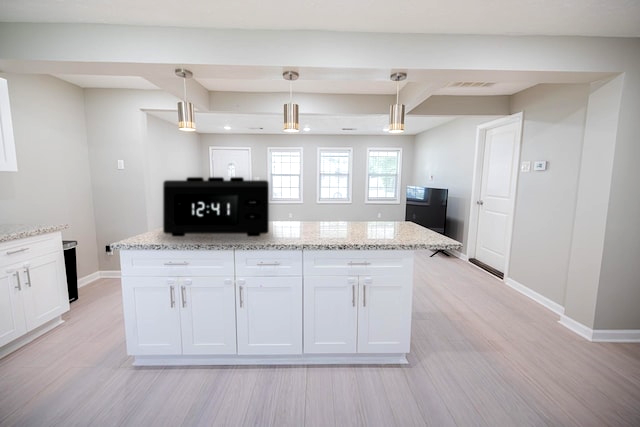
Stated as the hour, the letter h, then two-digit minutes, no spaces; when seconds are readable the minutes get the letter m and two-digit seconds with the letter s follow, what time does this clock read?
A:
12h41
